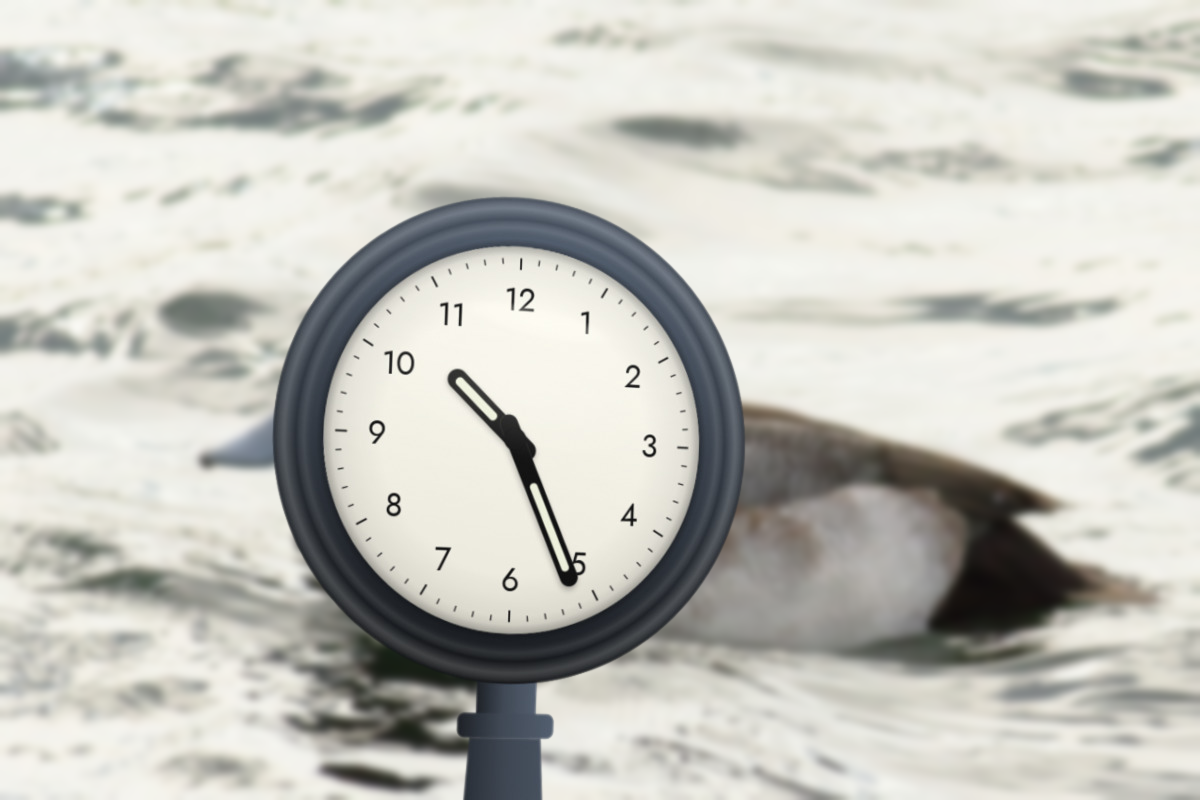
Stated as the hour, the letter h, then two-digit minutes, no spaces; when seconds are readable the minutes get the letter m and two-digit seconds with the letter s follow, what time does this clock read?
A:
10h26
